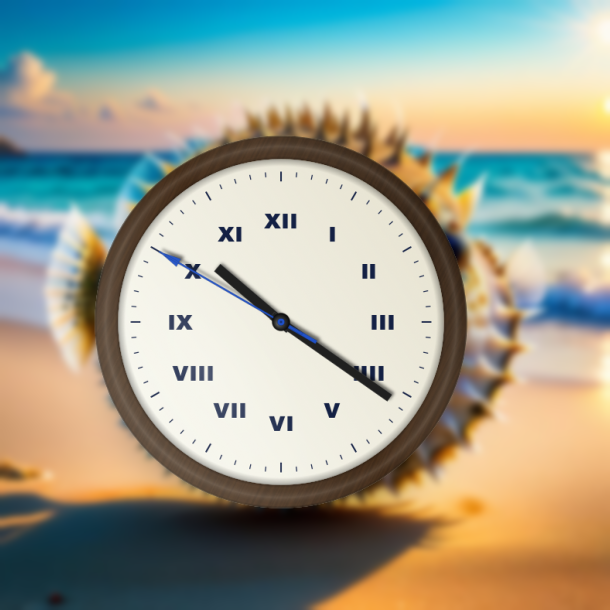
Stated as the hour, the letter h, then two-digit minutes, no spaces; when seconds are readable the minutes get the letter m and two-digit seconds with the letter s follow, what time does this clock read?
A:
10h20m50s
